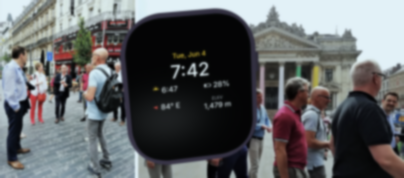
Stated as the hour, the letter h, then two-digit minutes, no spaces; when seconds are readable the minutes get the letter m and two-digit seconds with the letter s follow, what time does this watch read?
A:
7h42
